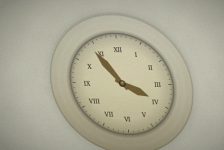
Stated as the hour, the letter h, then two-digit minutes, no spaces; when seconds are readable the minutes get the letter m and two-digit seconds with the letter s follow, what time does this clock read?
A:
3h54
